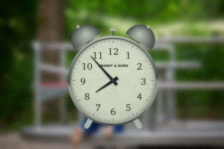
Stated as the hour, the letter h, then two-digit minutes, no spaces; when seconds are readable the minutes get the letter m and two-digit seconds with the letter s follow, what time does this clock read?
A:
7h53
